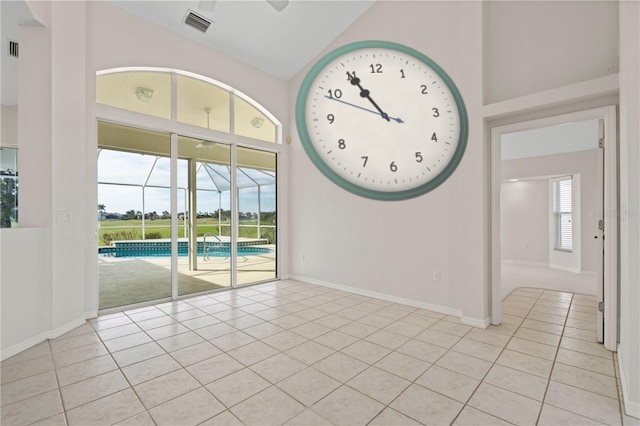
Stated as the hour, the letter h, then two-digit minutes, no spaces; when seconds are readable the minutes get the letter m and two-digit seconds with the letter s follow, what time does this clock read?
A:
10h54m49s
